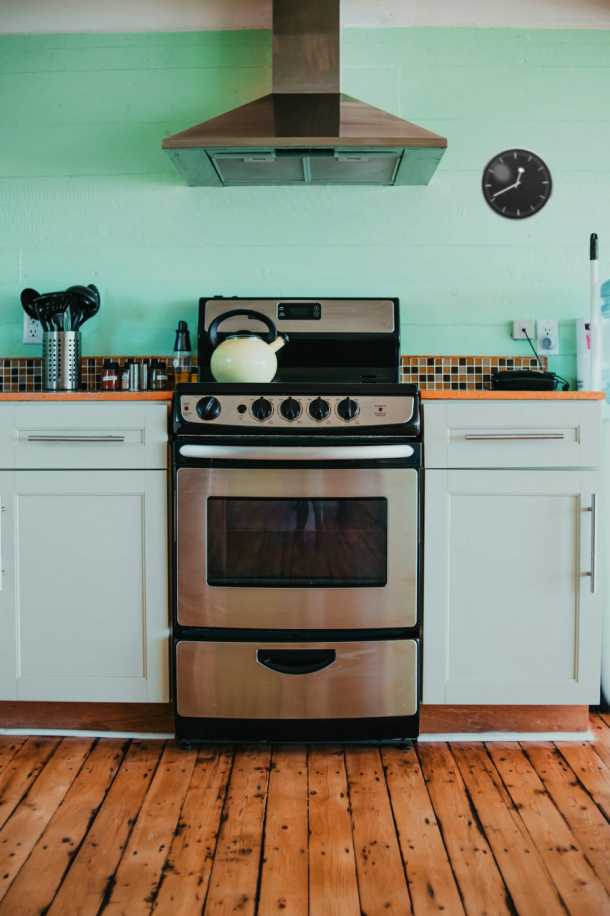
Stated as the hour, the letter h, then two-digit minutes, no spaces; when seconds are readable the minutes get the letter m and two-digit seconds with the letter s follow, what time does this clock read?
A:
12h41
